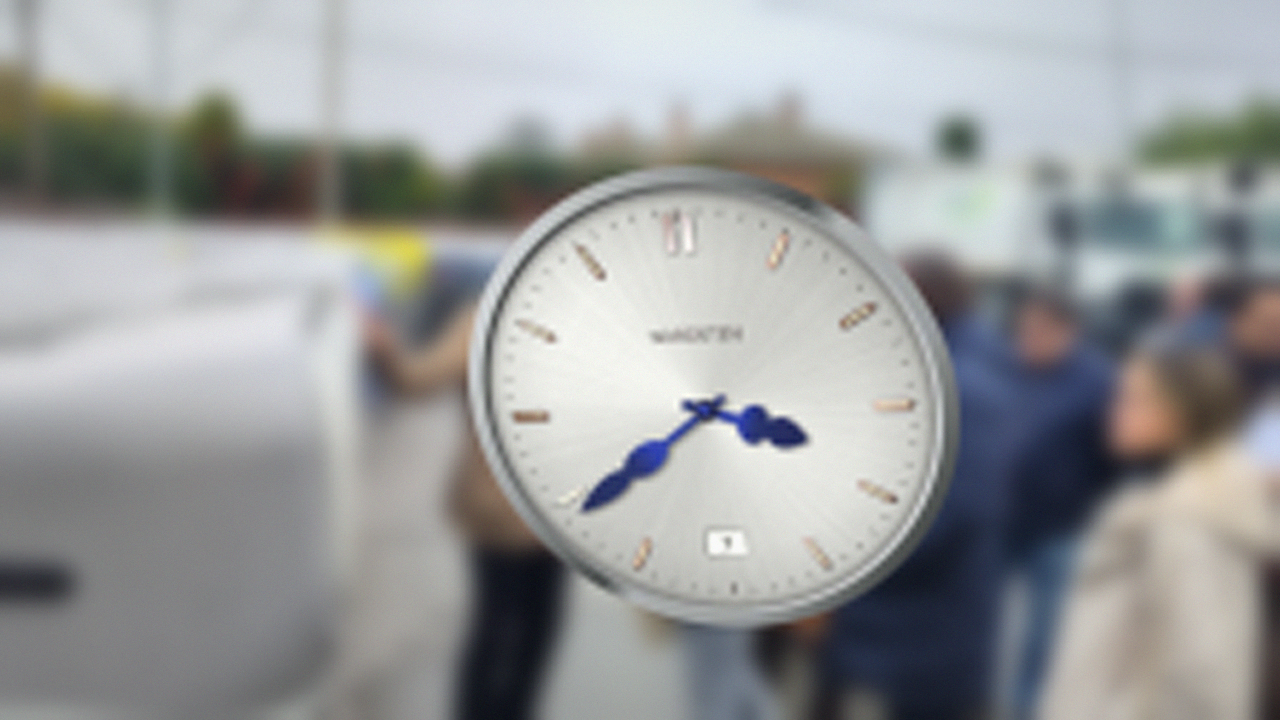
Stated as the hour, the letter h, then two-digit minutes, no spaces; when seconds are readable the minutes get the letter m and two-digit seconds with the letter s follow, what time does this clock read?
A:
3h39
